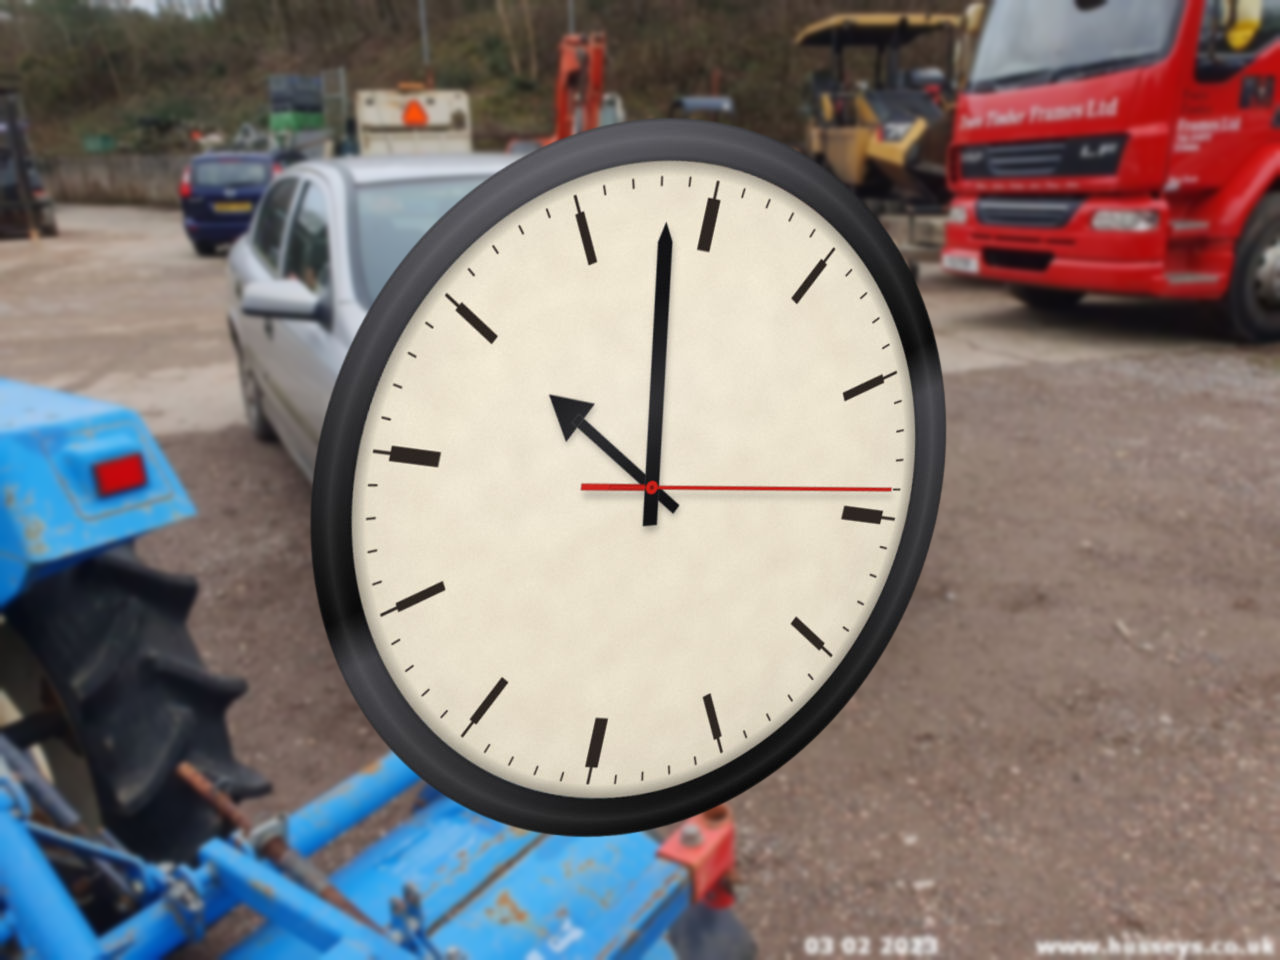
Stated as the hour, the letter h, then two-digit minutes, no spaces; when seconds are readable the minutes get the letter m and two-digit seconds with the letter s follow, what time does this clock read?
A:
9h58m14s
